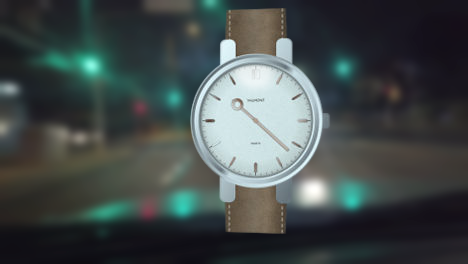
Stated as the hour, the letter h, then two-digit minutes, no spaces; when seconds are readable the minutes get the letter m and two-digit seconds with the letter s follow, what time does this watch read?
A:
10h22
